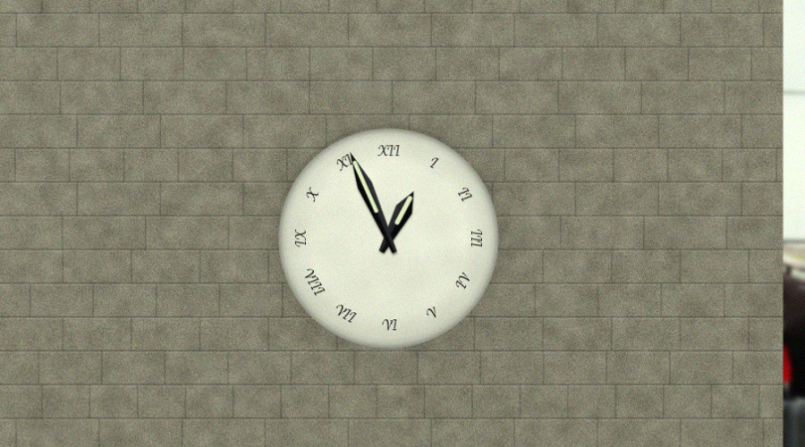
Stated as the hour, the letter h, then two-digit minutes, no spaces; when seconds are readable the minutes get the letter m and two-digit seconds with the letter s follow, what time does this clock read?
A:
12h56
